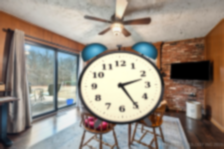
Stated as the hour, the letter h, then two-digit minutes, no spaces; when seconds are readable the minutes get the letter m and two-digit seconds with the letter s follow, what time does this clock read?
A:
2h25
